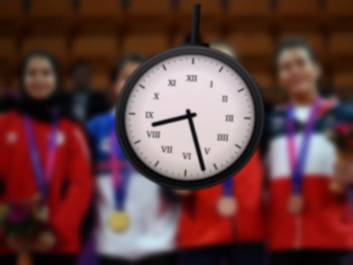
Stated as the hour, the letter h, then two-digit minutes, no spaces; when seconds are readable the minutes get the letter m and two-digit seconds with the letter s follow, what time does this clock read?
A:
8h27
